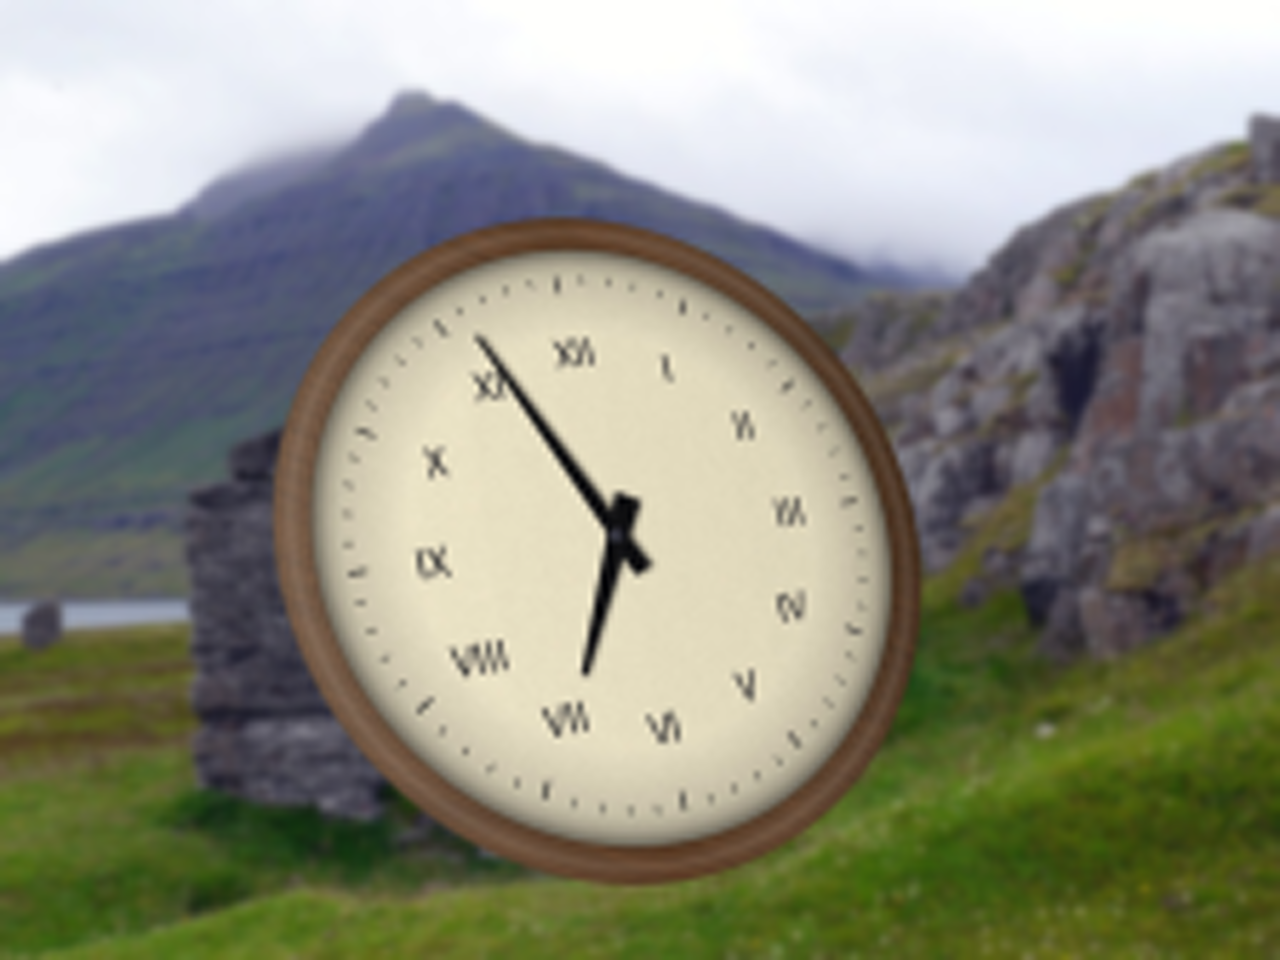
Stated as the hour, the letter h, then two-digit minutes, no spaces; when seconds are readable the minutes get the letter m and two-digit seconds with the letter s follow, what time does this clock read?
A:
6h56
